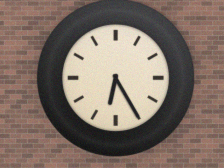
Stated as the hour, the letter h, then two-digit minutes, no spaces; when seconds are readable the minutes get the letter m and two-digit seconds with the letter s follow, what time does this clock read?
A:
6h25
